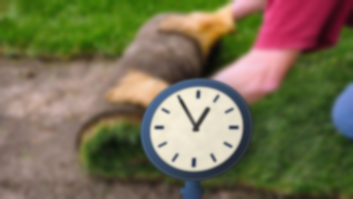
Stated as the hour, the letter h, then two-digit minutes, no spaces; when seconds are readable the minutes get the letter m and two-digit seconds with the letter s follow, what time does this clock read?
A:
12h55
